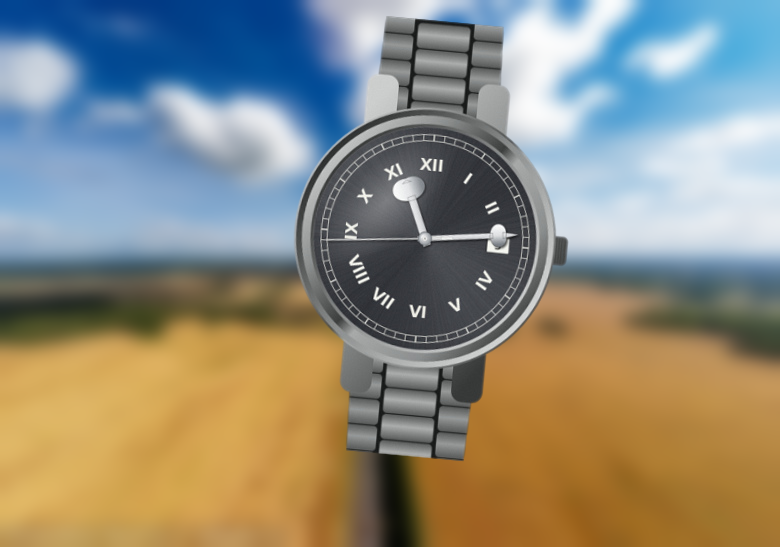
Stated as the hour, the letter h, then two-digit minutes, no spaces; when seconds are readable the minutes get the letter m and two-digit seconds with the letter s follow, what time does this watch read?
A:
11h13m44s
